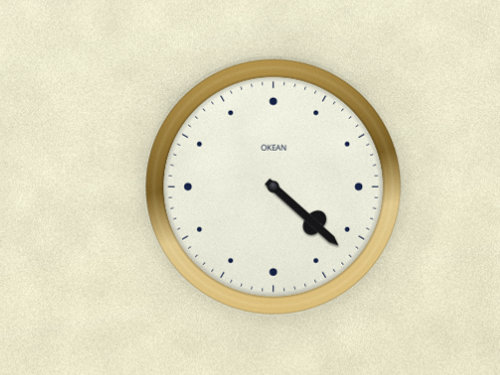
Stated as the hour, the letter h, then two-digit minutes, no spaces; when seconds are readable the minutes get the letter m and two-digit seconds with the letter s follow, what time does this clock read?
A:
4h22
